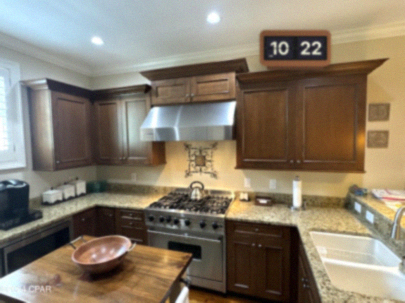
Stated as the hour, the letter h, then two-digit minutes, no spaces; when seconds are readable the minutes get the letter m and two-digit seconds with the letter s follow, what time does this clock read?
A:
10h22
